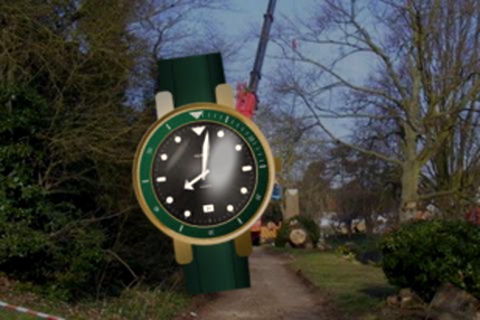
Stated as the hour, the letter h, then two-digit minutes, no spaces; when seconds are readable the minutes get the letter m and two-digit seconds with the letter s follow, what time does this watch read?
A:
8h02
